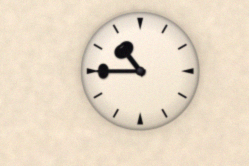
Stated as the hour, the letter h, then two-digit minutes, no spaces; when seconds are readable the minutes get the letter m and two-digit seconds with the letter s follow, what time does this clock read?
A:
10h45
